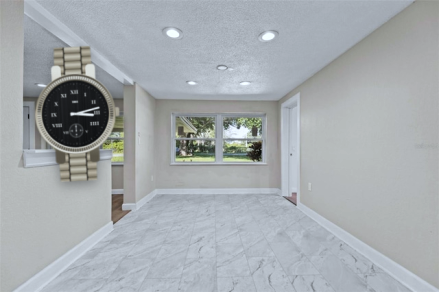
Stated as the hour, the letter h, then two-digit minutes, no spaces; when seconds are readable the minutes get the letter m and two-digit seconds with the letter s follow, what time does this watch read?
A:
3h13
